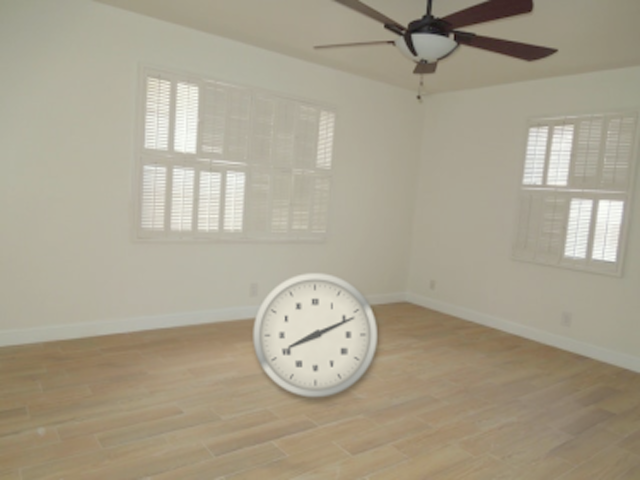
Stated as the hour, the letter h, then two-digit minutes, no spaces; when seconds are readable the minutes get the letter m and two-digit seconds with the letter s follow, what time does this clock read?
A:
8h11
